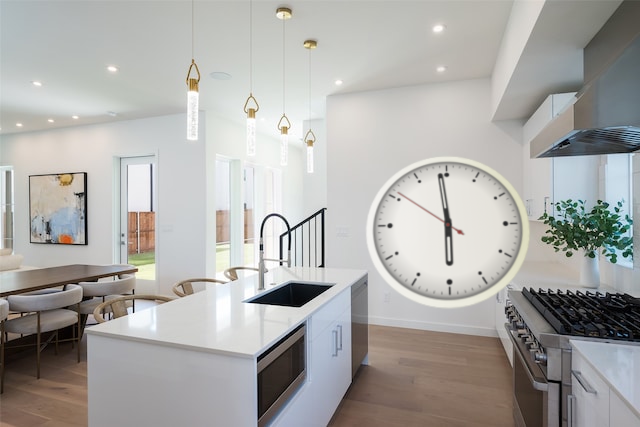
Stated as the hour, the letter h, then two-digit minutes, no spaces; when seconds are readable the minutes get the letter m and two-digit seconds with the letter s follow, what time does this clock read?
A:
5h58m51s
